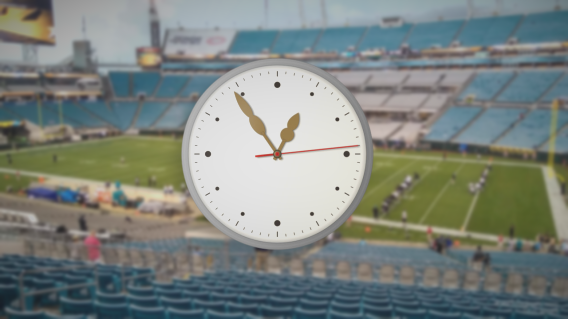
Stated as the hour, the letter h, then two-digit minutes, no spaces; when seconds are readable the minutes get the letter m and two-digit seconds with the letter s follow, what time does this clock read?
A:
12h54m14s
